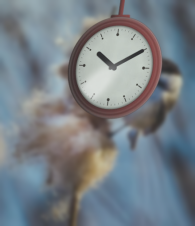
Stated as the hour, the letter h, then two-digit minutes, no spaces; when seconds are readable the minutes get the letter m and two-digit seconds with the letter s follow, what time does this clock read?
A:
10h10
